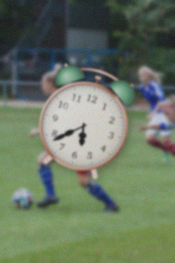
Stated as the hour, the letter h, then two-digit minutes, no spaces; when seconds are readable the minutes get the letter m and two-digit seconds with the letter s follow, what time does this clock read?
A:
5h38
